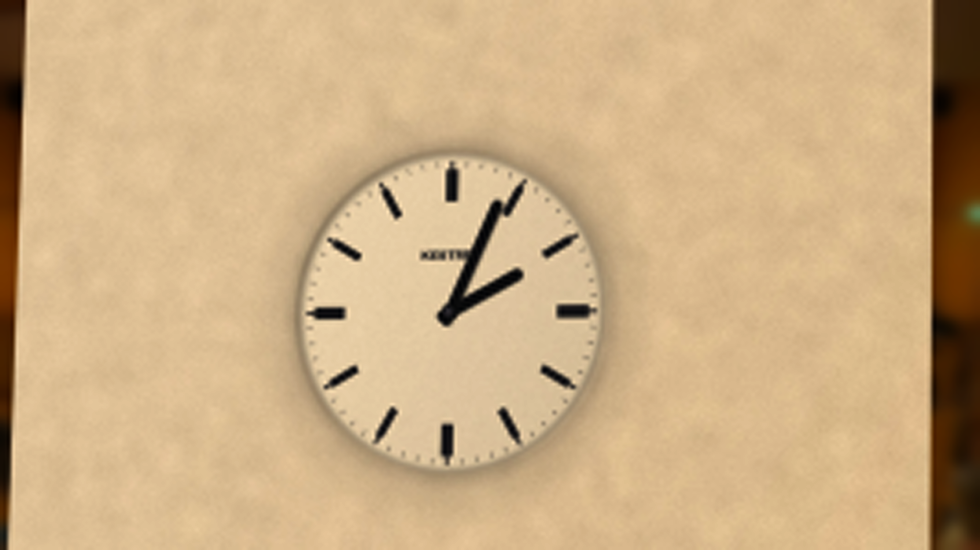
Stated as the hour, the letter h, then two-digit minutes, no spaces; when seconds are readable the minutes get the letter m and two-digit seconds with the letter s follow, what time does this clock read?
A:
2h04
